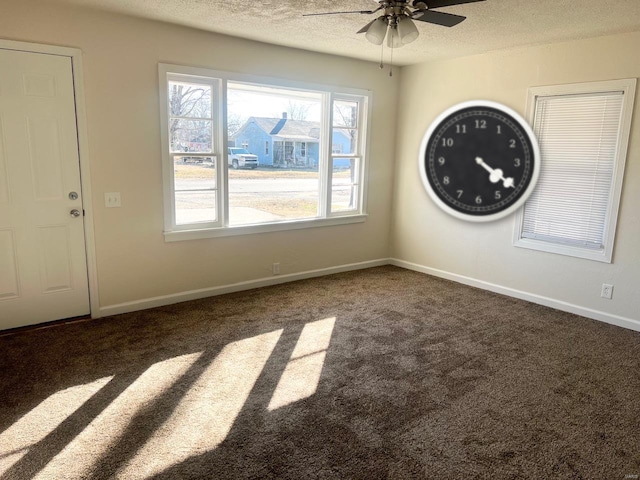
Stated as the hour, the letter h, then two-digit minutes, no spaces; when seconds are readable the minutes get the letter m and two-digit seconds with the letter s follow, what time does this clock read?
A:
4h21
